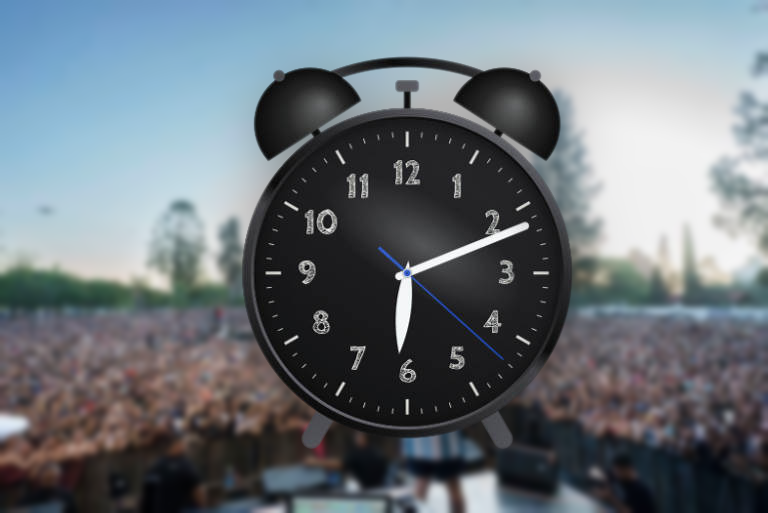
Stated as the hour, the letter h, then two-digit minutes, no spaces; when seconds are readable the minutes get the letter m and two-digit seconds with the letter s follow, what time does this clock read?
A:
6h11m22s
